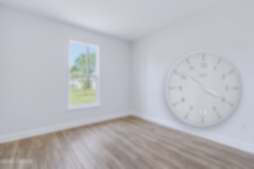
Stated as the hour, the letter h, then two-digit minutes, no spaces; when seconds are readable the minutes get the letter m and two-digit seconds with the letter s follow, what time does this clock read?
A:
3h51
